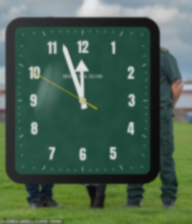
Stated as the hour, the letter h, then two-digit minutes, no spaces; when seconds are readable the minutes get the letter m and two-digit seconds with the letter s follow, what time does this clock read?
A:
11h56m50s
